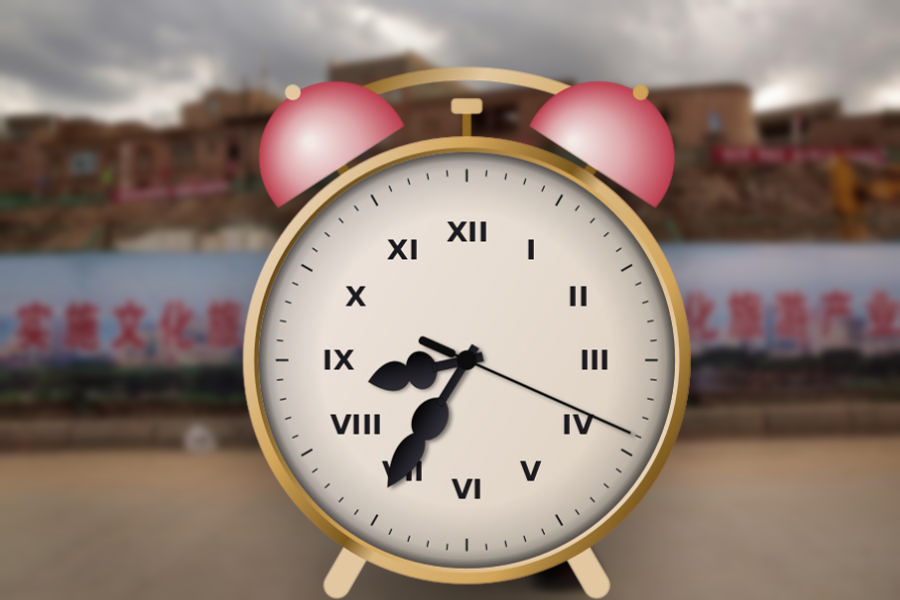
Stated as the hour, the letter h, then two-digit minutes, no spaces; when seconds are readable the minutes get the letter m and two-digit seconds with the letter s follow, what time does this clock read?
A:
8h35m19s
